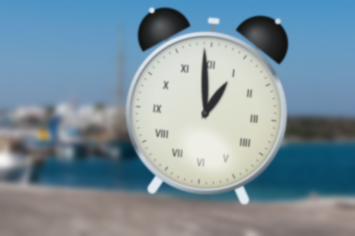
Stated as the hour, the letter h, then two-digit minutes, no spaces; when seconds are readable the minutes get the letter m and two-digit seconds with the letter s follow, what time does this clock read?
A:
12h59
